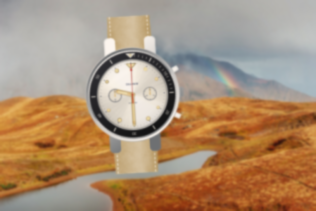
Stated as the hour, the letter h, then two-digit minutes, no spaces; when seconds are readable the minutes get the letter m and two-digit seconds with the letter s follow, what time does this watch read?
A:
9h30
